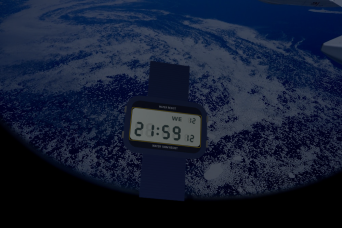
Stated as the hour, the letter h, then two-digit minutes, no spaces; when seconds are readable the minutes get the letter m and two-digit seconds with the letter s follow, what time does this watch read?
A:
21h59m12s
